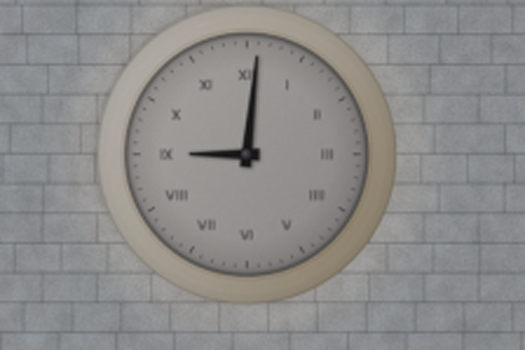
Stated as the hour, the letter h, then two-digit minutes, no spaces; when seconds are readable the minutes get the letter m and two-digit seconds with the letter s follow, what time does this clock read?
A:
9h01
